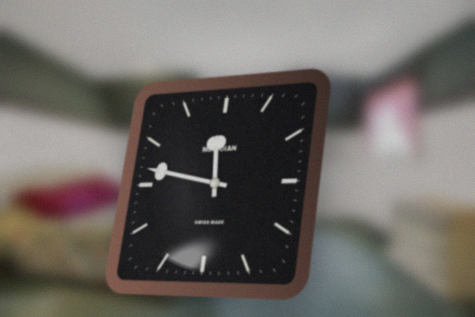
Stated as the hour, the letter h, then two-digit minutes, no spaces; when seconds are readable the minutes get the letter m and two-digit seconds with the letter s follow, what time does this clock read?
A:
11h47
